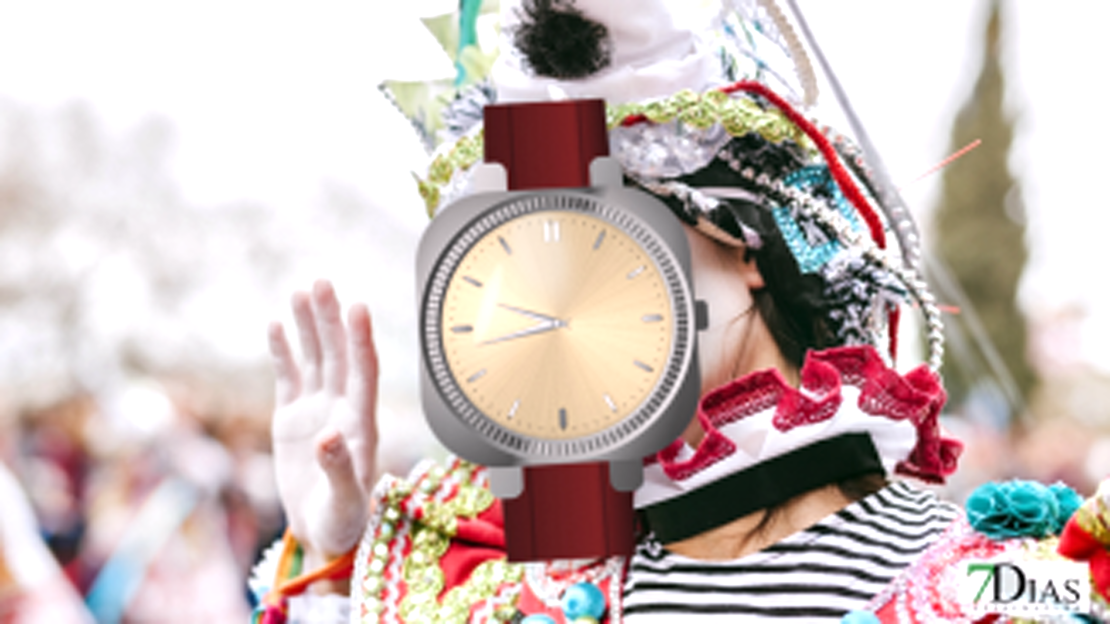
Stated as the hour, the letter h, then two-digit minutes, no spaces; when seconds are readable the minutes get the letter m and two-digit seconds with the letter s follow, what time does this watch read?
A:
9h43
